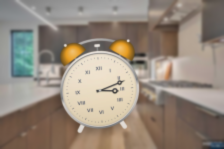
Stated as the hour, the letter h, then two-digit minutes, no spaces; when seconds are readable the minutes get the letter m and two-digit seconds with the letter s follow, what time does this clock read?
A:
3h12
